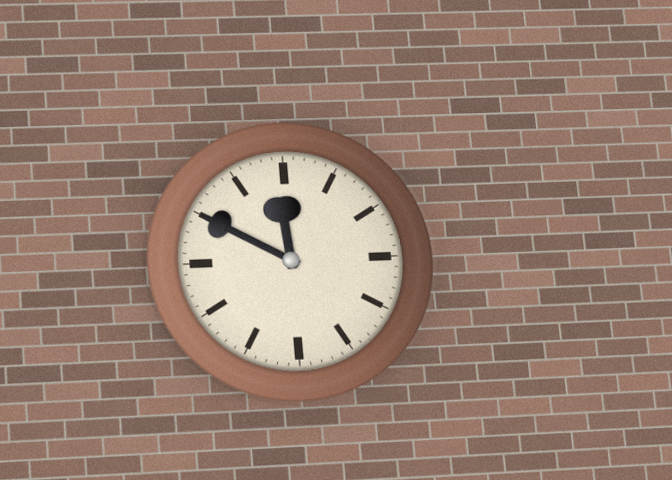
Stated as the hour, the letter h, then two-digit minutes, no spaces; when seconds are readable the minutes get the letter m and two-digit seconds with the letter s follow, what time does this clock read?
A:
11h50
